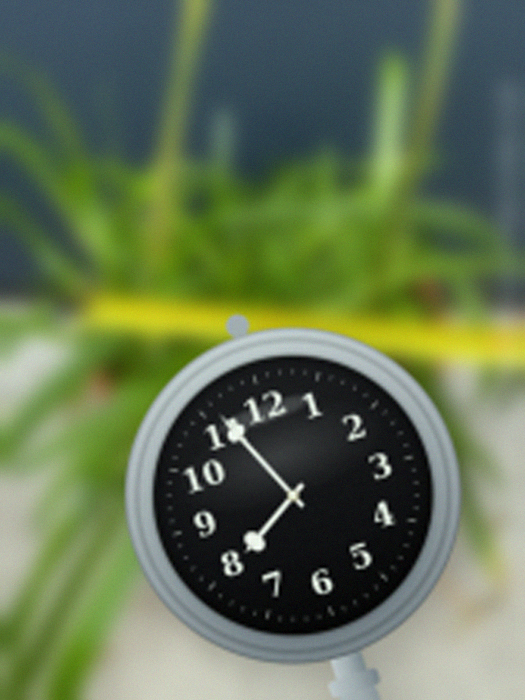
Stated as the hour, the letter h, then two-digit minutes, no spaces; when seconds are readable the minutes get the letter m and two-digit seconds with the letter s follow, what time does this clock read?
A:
7h56
